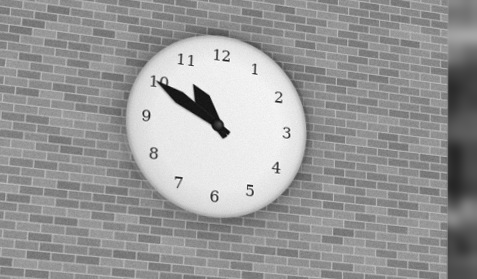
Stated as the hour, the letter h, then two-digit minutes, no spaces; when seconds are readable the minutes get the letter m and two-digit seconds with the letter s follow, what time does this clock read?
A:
10h50
